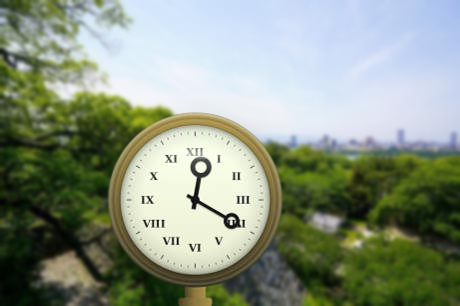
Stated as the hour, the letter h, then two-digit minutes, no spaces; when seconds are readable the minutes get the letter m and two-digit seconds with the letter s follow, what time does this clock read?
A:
12h20
